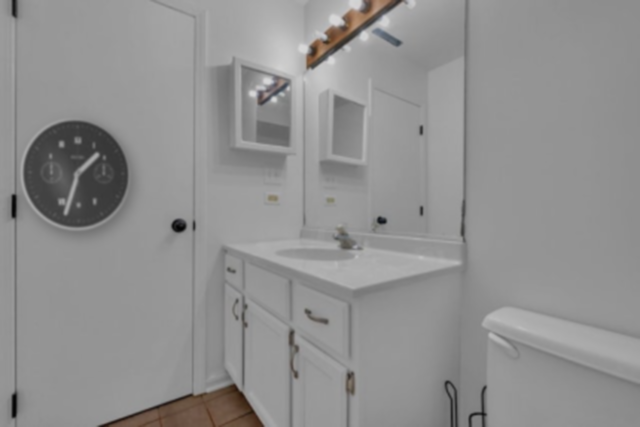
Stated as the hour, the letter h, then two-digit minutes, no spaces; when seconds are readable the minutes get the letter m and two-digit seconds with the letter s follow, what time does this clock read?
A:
1h33
